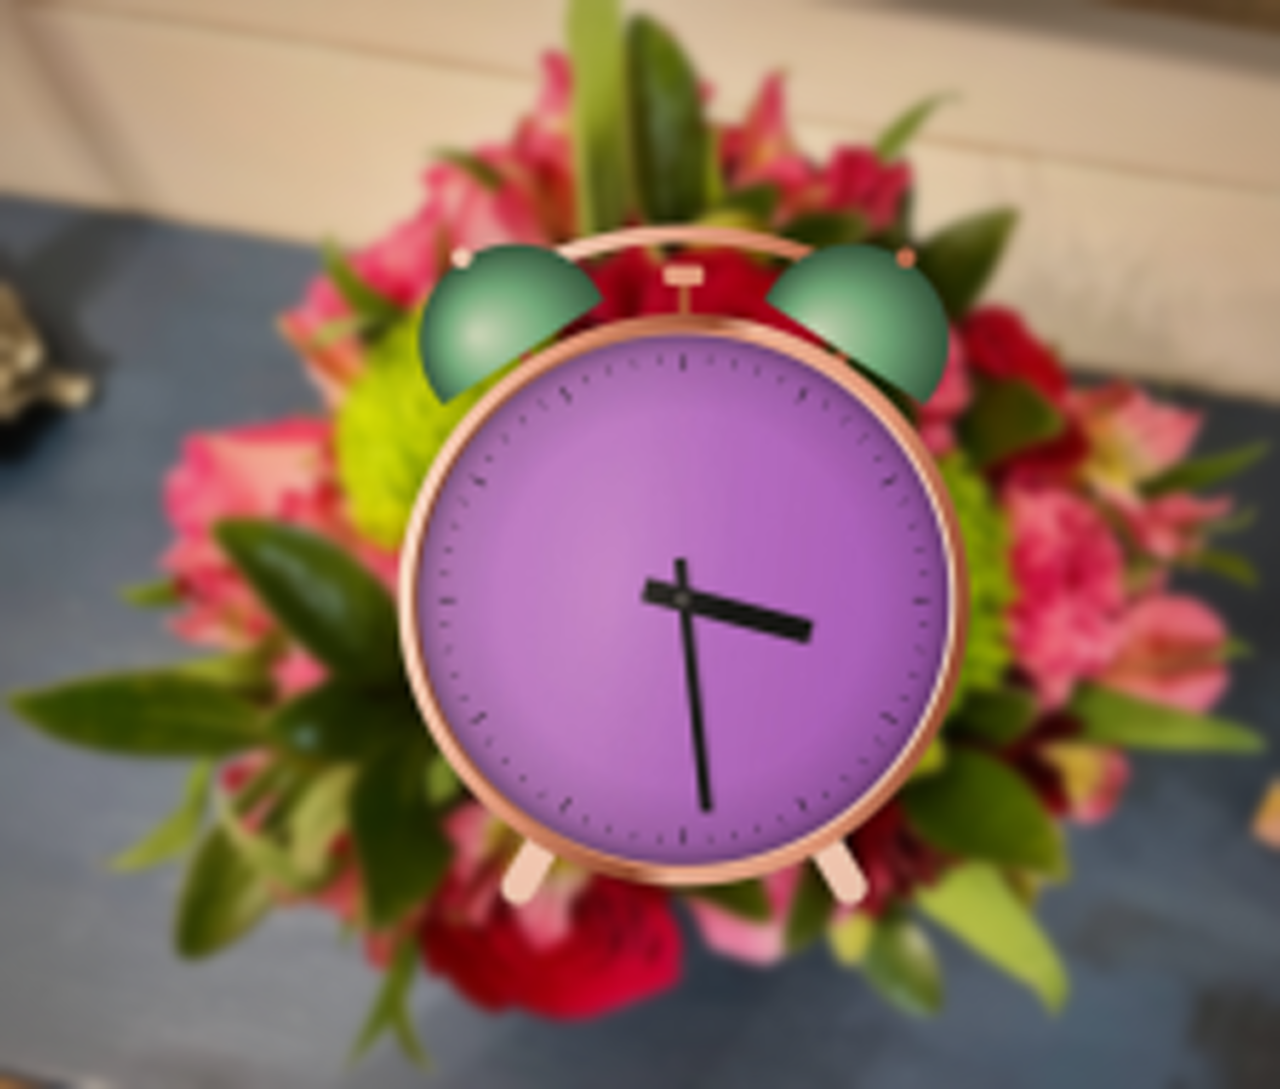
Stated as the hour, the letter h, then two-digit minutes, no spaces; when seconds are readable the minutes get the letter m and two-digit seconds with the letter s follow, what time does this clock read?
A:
3h29
